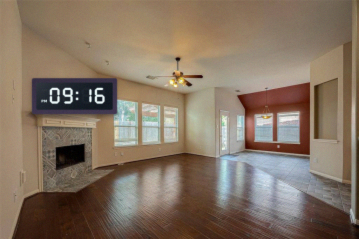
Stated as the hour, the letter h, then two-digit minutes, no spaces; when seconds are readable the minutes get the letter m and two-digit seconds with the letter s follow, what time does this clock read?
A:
9h16
